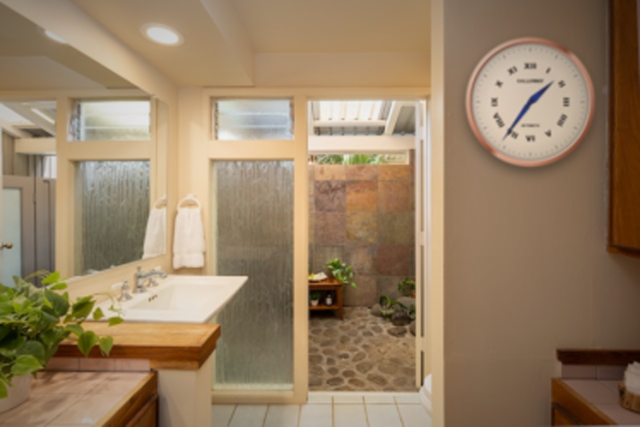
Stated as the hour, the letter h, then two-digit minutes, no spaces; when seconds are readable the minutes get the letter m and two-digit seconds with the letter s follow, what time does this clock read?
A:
1h36
